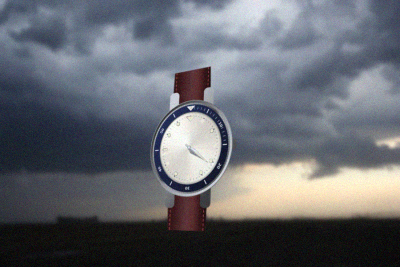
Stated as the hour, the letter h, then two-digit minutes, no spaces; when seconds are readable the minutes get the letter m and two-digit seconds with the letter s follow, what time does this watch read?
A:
4h21
